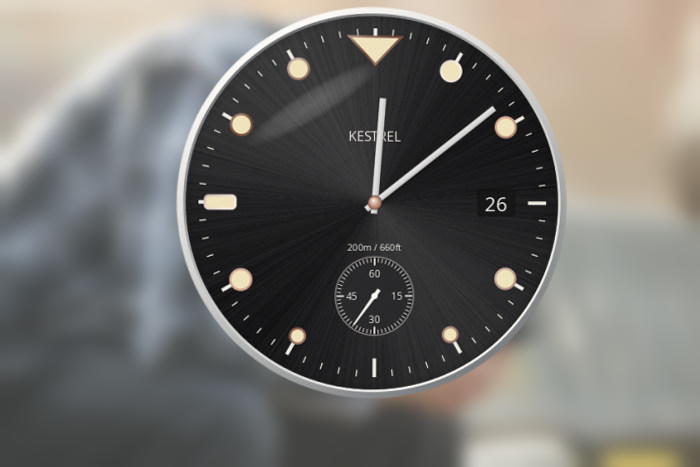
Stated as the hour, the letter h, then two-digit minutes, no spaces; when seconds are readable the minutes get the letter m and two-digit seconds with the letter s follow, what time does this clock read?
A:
12h08m36s
